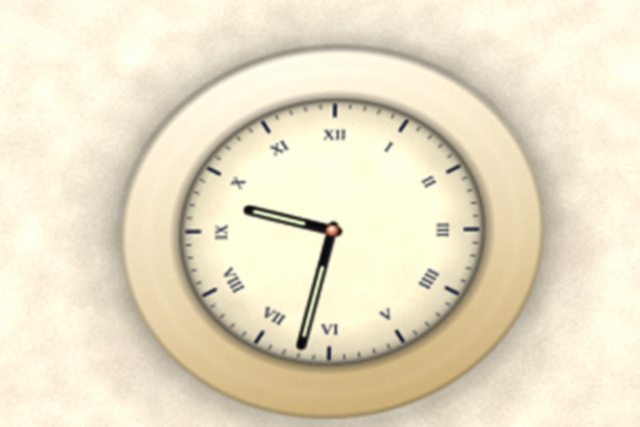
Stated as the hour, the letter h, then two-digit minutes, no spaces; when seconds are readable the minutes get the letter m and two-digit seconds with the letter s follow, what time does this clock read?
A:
9h32
